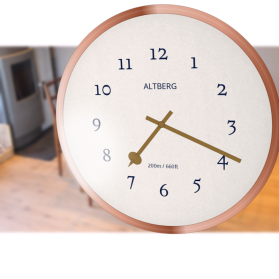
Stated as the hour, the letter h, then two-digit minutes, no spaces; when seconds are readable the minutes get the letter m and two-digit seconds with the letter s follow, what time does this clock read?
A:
7h19
